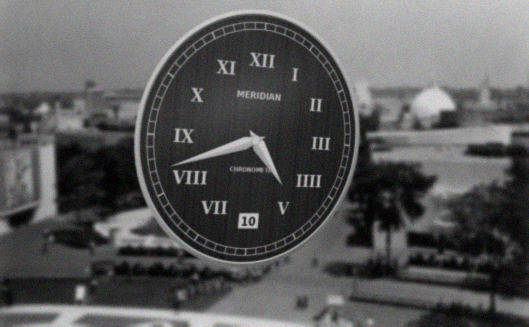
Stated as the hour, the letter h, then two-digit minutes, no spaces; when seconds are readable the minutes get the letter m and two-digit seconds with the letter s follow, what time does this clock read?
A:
4h42
